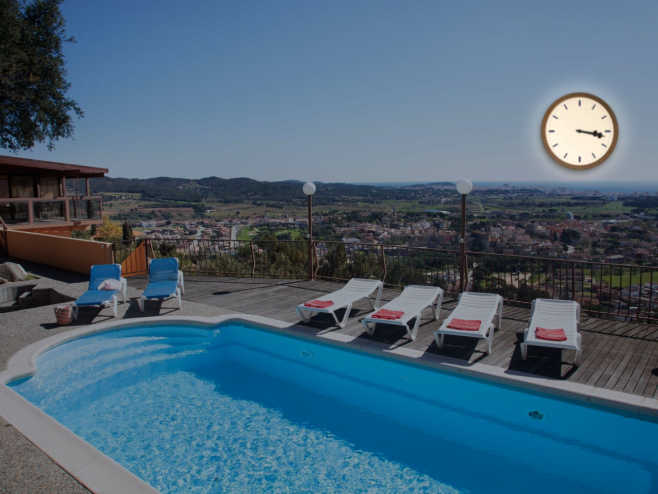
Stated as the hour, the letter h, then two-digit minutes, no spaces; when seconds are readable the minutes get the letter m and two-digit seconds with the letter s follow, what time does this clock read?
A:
3h17
